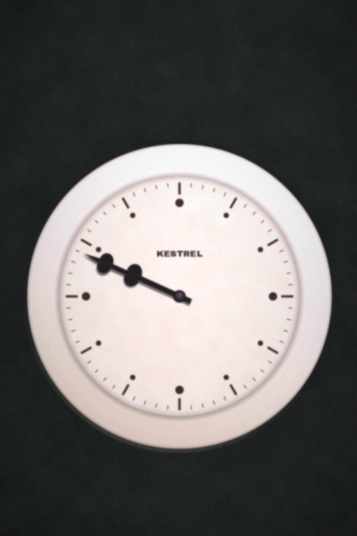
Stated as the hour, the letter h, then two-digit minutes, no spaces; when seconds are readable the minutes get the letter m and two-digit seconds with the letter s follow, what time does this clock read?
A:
9h49
